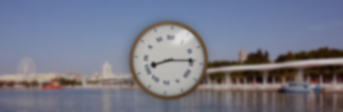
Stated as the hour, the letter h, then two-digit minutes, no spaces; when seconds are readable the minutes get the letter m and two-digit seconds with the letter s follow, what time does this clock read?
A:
8h14
